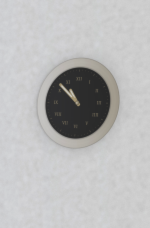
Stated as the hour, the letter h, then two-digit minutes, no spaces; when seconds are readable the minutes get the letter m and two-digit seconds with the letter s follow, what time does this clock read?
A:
10h52
